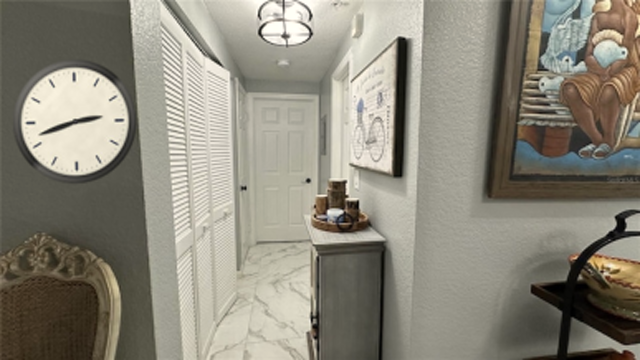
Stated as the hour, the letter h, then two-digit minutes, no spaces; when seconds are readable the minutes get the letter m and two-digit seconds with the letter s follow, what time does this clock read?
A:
2h42
